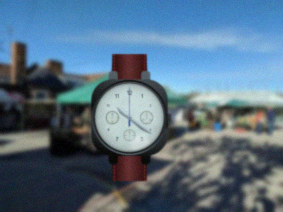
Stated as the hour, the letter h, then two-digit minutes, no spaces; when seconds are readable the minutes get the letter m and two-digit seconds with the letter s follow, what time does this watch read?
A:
10h21
